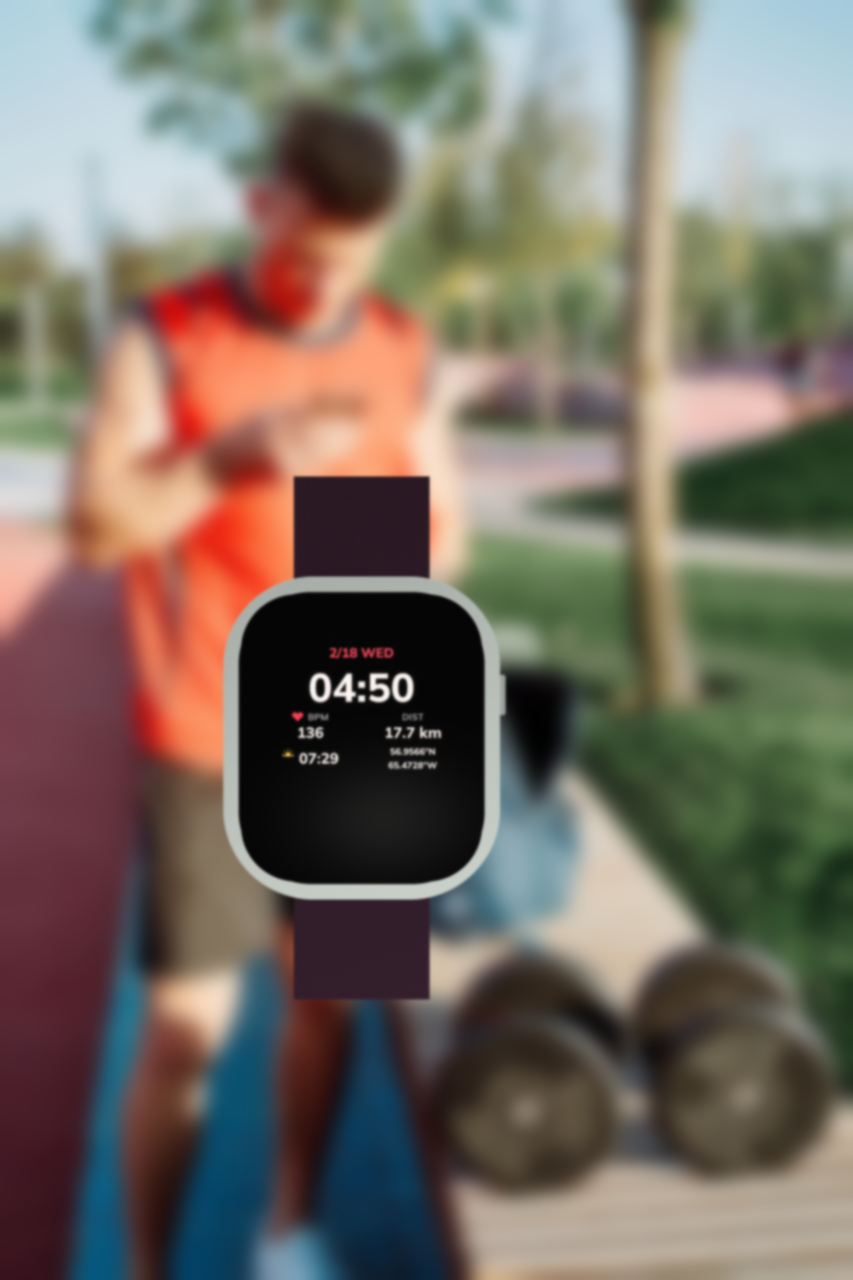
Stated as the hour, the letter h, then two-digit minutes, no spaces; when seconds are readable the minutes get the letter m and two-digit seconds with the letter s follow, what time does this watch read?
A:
4h50
